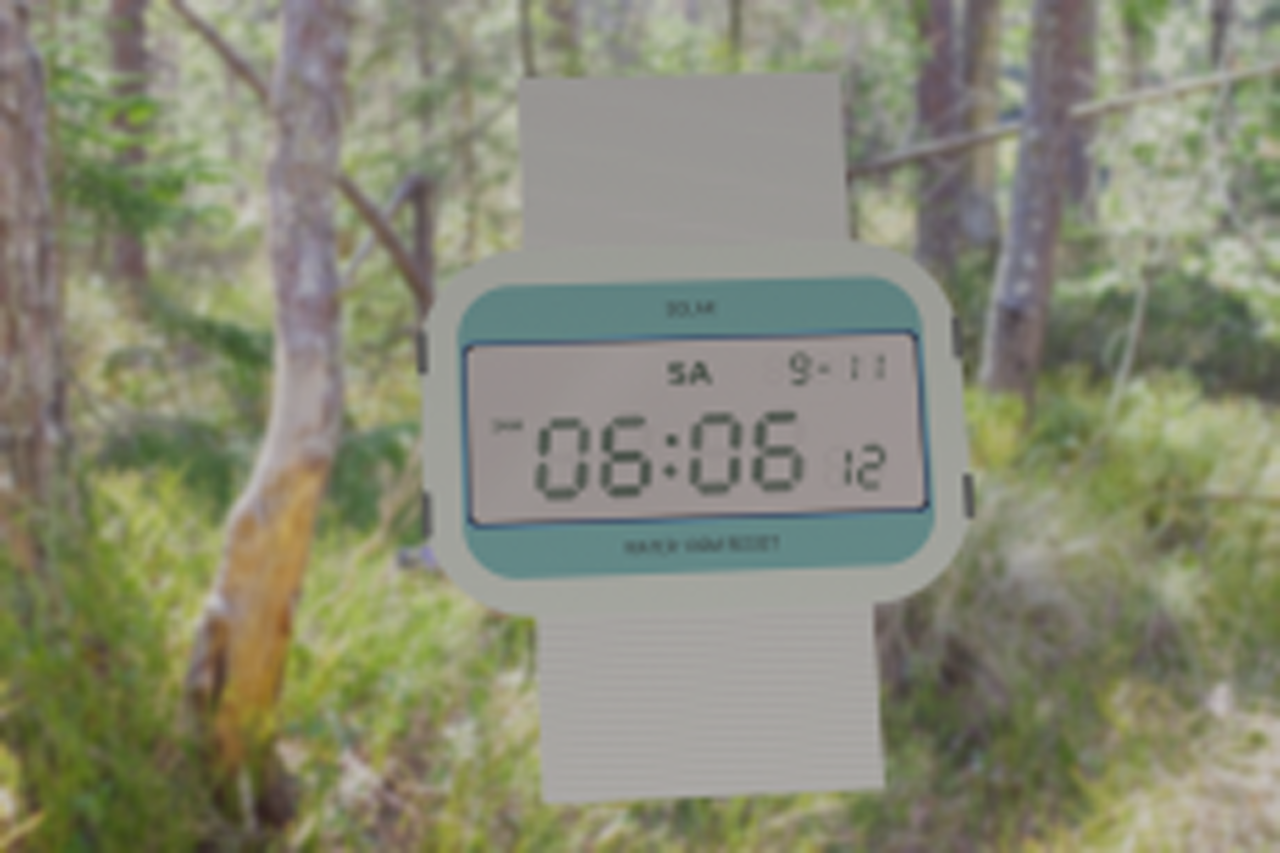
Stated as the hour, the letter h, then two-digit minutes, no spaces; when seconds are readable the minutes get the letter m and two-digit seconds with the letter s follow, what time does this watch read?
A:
6h06m12s
